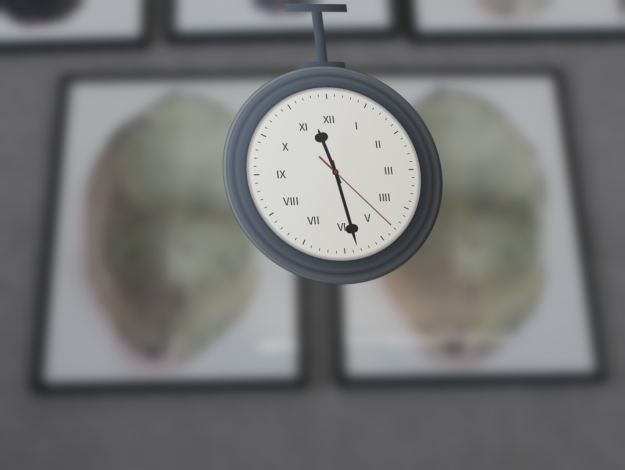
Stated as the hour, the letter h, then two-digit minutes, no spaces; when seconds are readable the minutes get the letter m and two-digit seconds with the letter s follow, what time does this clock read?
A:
11h28m23s
